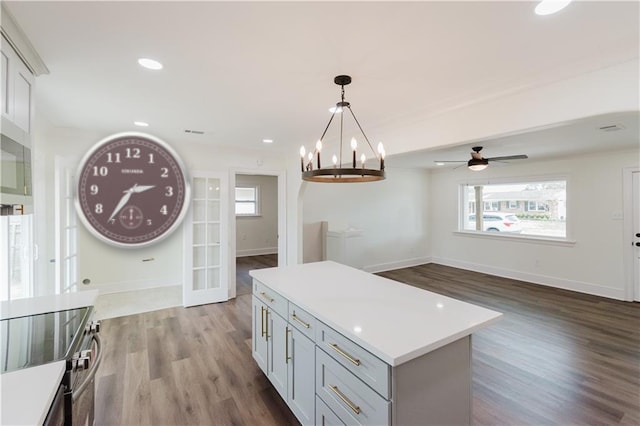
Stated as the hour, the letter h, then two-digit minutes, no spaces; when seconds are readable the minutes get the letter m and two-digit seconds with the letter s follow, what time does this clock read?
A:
2h36
